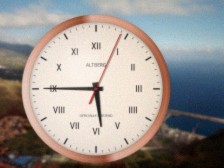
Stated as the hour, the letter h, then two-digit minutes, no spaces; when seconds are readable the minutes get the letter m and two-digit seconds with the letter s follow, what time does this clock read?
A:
5h45m04s
